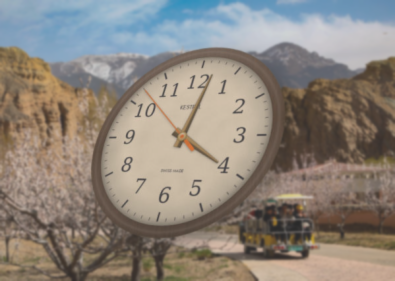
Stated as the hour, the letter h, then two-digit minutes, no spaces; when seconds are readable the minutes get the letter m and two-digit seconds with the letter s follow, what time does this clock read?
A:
4h01m52s
